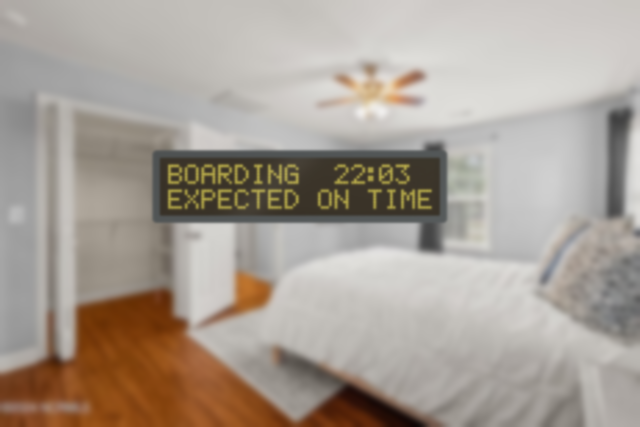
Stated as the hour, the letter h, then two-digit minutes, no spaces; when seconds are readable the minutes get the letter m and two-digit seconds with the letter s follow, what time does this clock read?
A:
22h03
